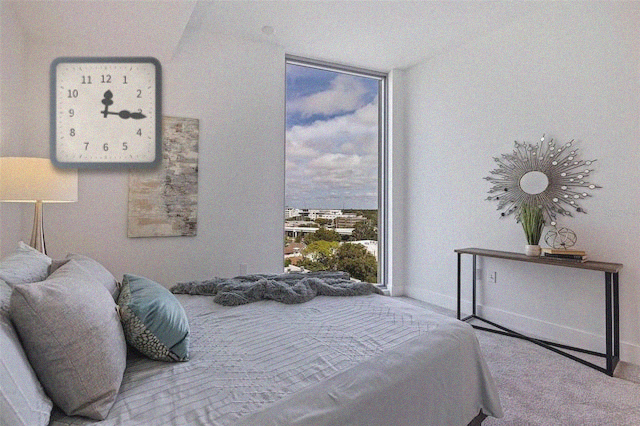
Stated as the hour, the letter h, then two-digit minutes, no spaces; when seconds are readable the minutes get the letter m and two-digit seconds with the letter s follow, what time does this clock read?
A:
12h16
